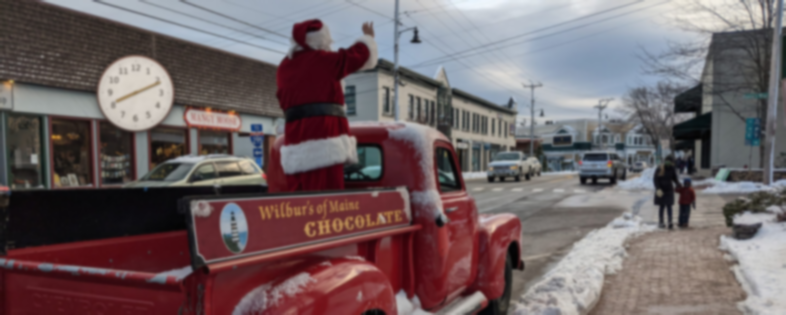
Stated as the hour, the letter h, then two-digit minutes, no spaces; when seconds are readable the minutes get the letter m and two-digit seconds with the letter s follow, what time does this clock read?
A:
8h11
